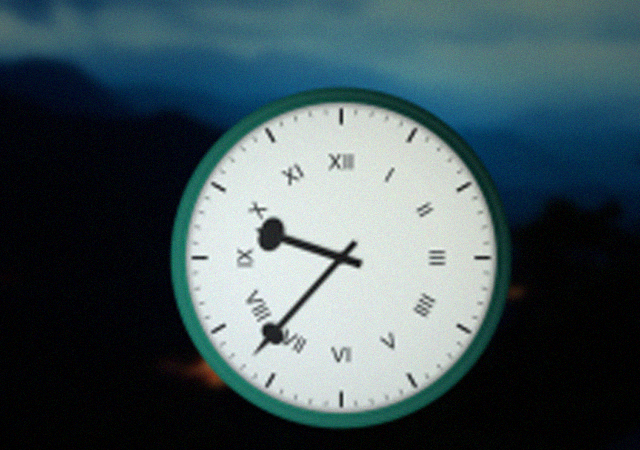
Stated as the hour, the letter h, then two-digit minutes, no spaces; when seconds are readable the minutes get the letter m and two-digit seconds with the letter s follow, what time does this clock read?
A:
9h37
